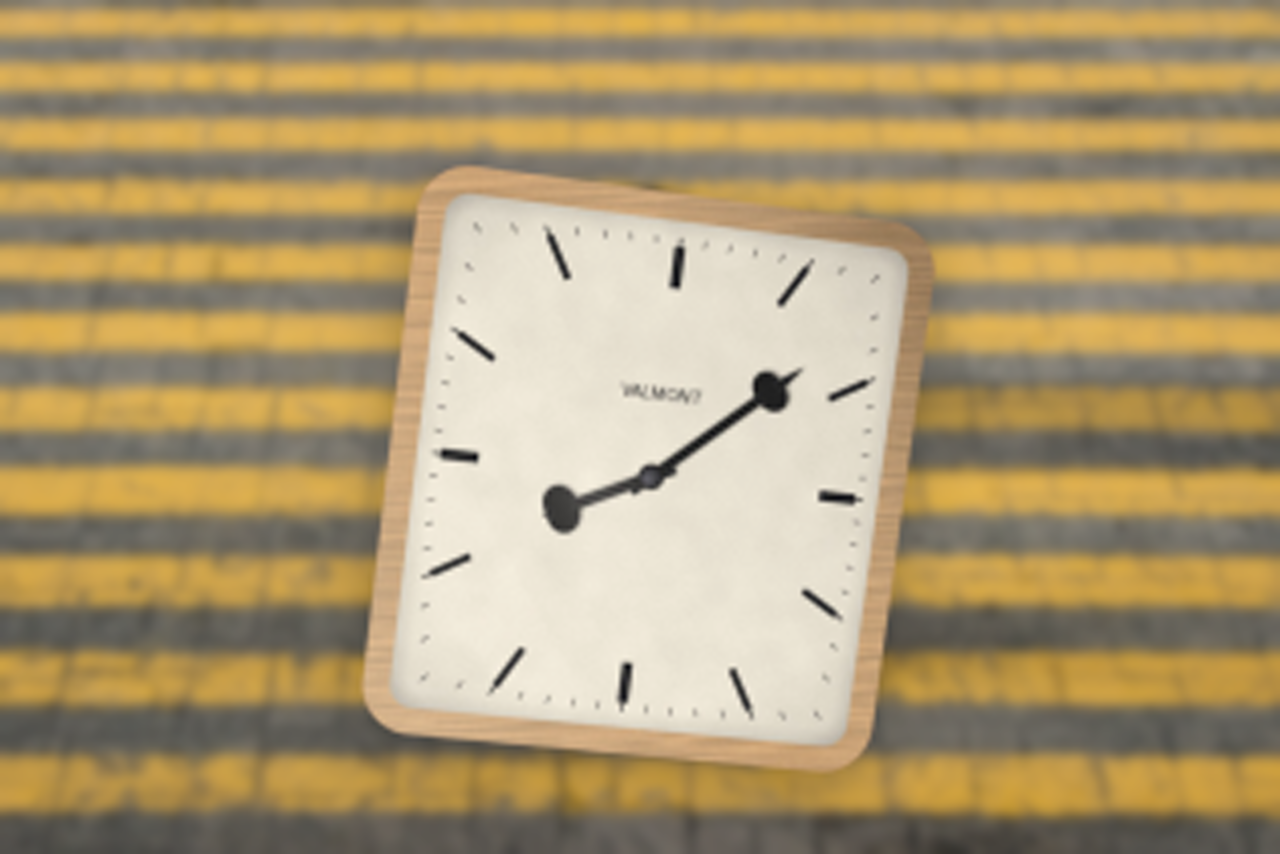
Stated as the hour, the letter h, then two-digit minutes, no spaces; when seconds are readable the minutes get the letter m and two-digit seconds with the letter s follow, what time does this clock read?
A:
8h08
